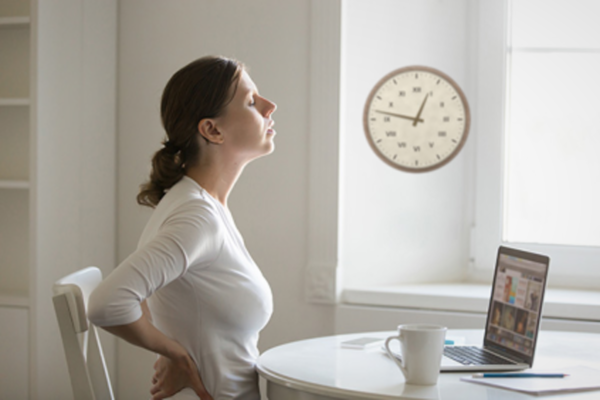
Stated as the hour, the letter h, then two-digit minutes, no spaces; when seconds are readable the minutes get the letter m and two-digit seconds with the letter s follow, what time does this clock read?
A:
12h47
